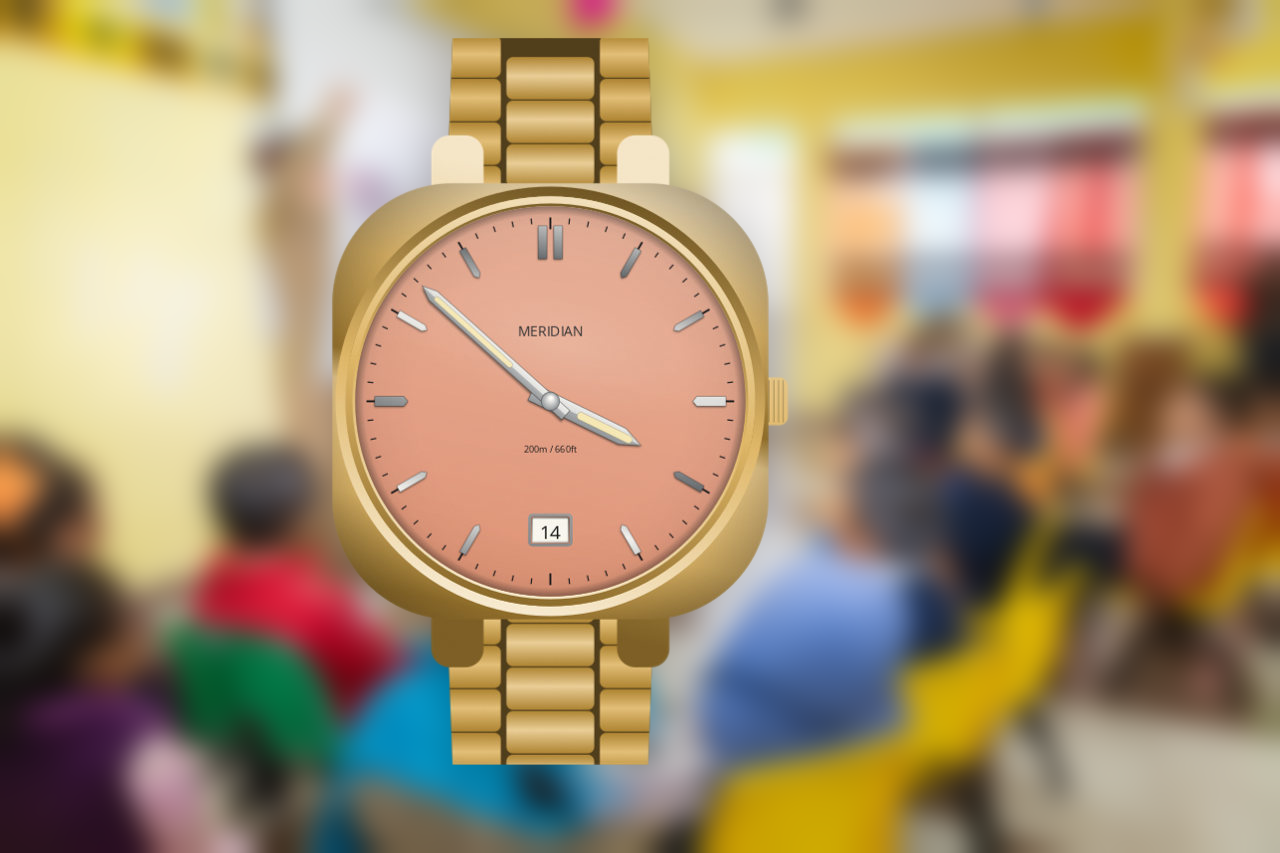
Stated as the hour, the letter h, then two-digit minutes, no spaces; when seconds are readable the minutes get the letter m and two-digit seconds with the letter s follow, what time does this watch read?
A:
3h52
